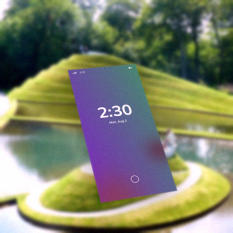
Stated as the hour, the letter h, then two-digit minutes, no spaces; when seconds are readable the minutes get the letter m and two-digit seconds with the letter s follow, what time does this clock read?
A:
2h30
